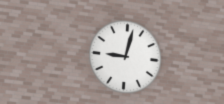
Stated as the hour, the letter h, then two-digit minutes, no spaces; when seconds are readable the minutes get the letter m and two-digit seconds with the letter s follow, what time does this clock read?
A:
9h02
